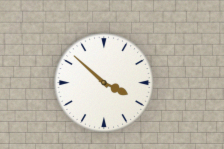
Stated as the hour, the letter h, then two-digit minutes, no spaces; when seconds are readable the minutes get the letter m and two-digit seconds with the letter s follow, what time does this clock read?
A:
3h52
